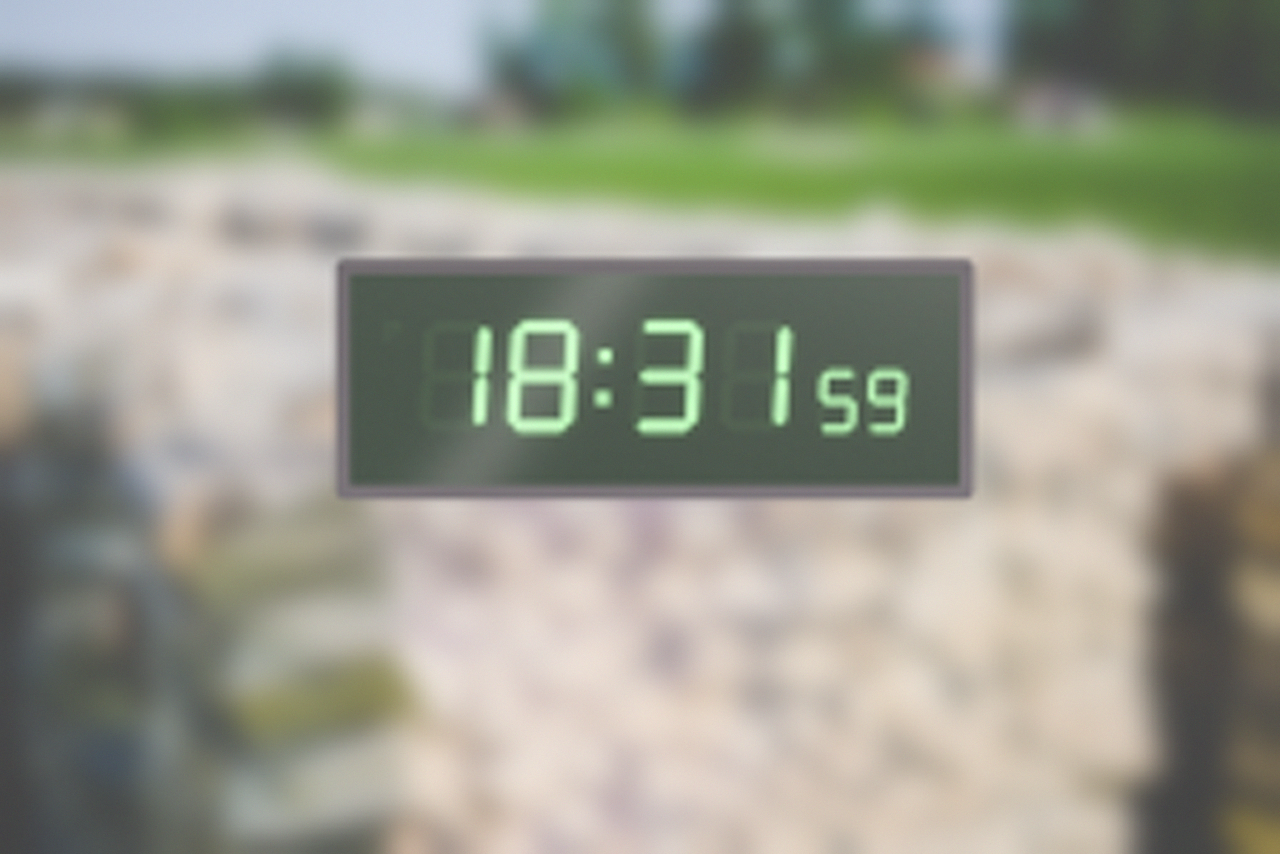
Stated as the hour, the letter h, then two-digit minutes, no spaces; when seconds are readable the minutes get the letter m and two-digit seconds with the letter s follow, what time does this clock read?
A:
18h31m59s
